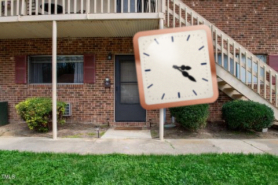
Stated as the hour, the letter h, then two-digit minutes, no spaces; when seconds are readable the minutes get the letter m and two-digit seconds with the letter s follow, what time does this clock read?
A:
3h22
